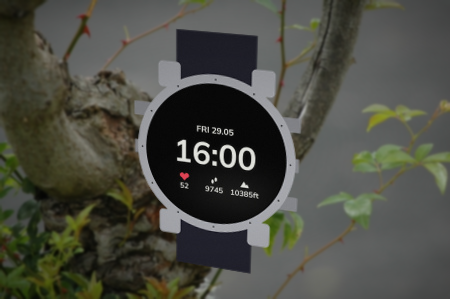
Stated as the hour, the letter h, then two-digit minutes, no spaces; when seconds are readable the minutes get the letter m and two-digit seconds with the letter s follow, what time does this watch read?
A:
16h00
